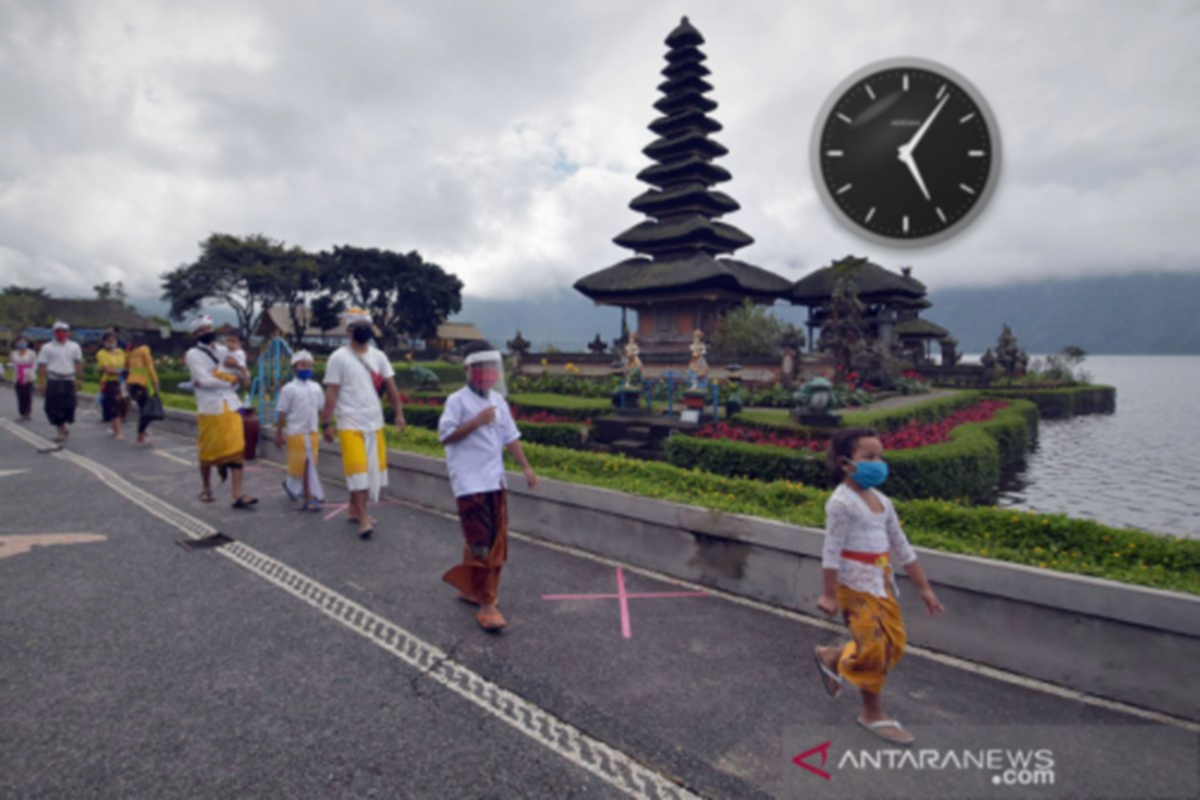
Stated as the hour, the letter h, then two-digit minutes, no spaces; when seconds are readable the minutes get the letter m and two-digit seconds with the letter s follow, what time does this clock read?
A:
5h06
